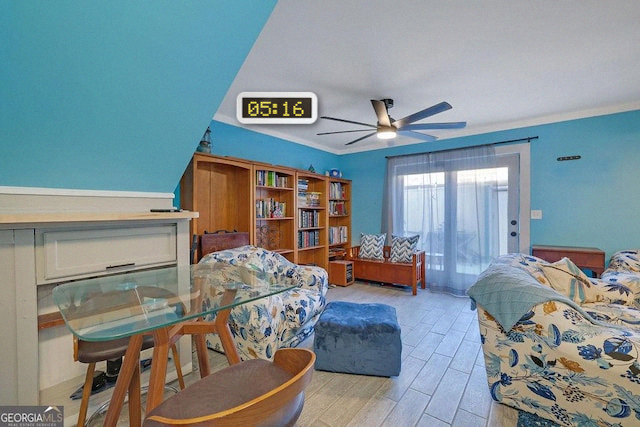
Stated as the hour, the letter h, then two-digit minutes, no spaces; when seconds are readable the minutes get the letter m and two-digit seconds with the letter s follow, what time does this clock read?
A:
5h16
